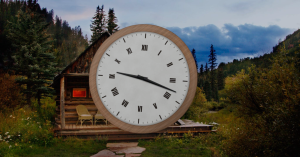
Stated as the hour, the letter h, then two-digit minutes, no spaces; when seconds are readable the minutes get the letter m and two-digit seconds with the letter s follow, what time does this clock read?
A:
9h18
